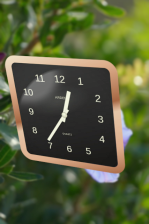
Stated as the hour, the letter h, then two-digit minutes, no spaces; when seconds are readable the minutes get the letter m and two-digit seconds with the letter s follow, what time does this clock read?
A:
12h36
